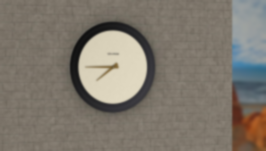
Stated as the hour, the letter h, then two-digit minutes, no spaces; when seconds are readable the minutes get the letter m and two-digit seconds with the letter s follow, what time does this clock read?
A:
7h45
